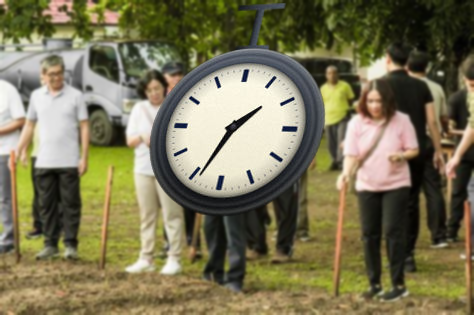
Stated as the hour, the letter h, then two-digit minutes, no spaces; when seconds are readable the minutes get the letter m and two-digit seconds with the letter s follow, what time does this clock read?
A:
1h34
